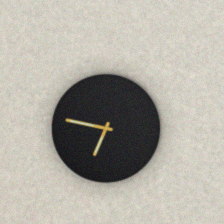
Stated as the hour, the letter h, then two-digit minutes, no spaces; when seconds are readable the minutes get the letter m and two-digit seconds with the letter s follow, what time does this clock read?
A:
6h47
